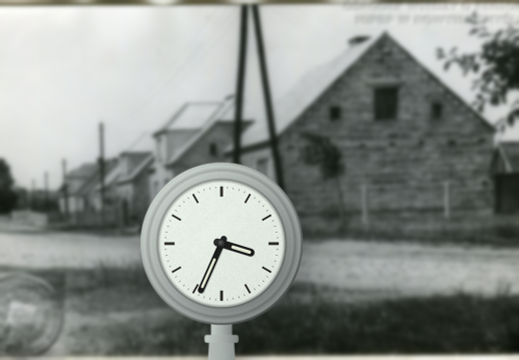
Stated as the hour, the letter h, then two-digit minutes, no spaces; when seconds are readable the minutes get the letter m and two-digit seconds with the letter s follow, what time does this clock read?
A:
3h34
